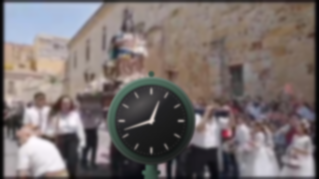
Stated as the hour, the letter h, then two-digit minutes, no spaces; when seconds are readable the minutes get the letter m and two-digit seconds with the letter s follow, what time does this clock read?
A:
12h42
